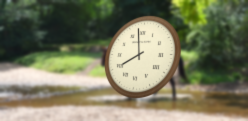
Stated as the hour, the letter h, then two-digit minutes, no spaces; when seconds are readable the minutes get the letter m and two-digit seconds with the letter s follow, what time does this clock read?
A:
7h58
